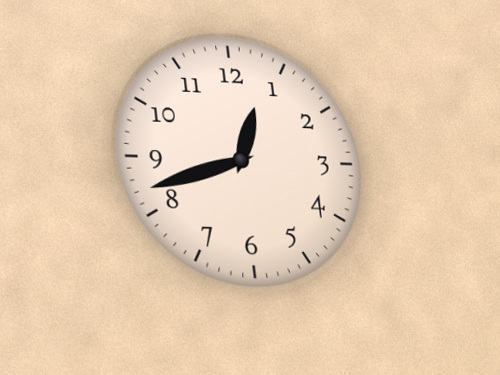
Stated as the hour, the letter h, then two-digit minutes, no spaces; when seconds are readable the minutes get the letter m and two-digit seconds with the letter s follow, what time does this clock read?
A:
12h42
